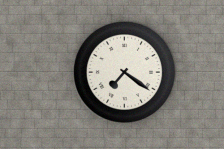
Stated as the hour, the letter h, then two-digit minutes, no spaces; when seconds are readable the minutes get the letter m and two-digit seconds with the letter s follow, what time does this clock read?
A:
7h21
